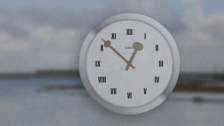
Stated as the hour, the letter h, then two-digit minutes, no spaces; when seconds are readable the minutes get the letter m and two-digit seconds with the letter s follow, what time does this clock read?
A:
12h52
